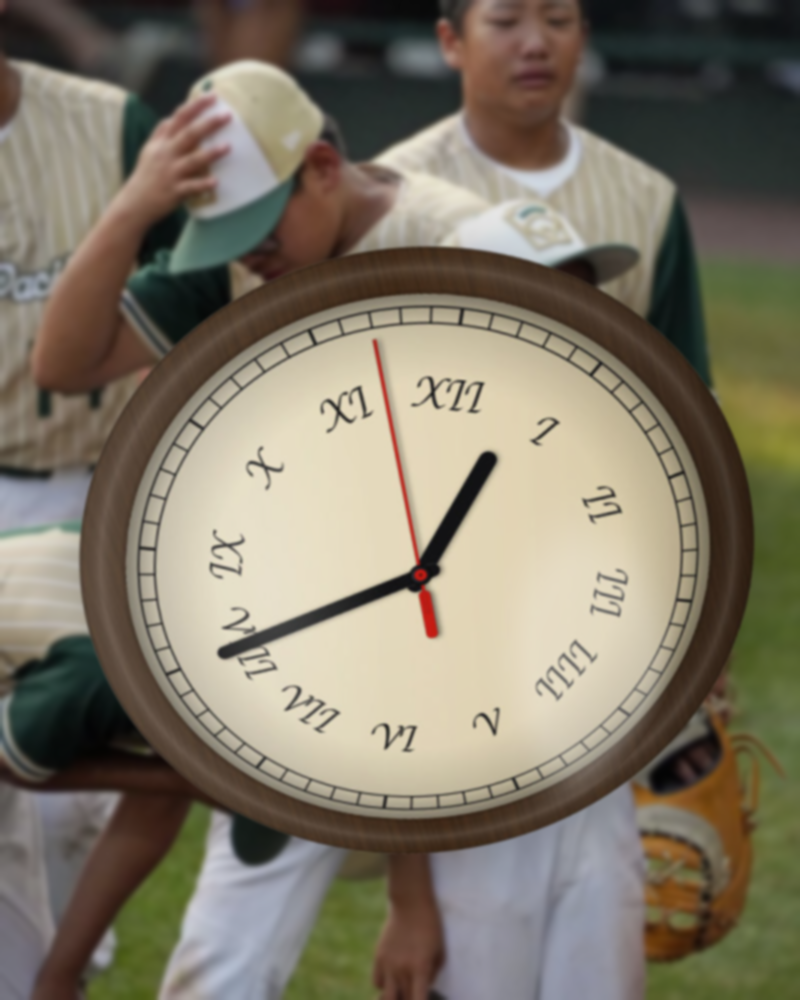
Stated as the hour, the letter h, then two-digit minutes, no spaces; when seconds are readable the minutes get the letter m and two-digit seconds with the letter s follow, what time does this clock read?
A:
12h39m57s
